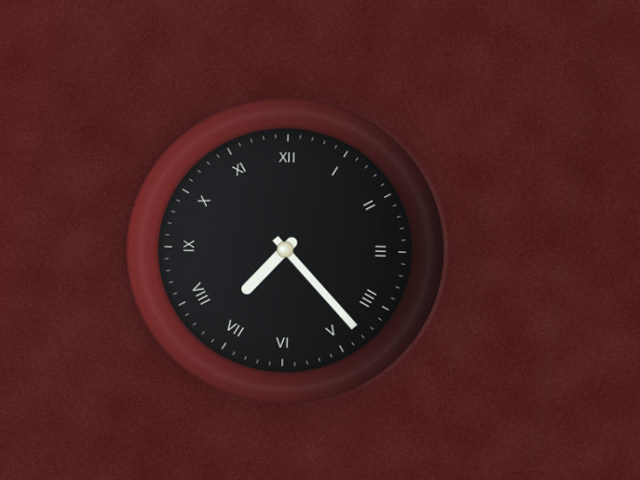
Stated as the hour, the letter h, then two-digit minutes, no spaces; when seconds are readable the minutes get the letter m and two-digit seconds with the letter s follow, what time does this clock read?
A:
7h23
